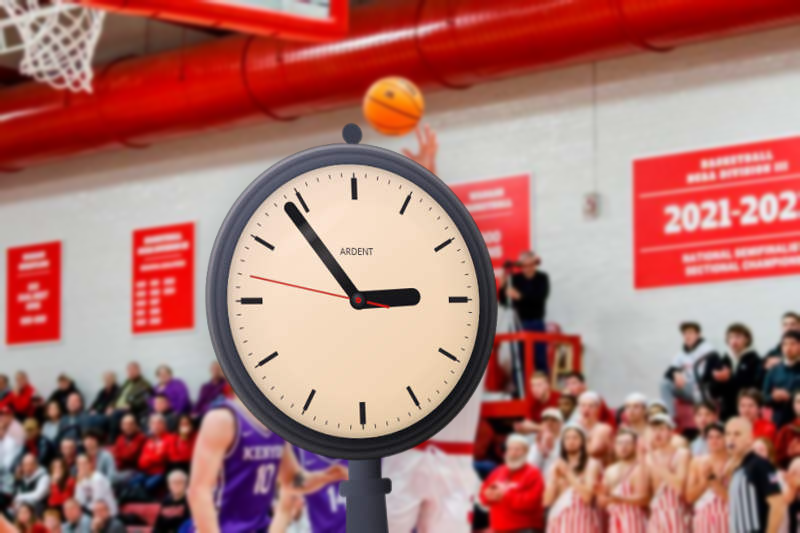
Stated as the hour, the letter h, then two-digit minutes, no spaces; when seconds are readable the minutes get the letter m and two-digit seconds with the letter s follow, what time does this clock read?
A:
2h53m47s
